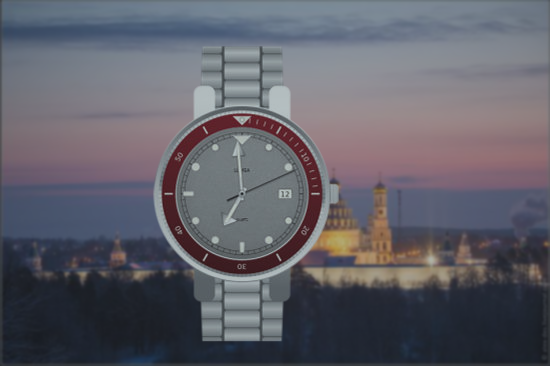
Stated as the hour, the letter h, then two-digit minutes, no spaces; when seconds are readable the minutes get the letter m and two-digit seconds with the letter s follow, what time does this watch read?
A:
6h59m11s
